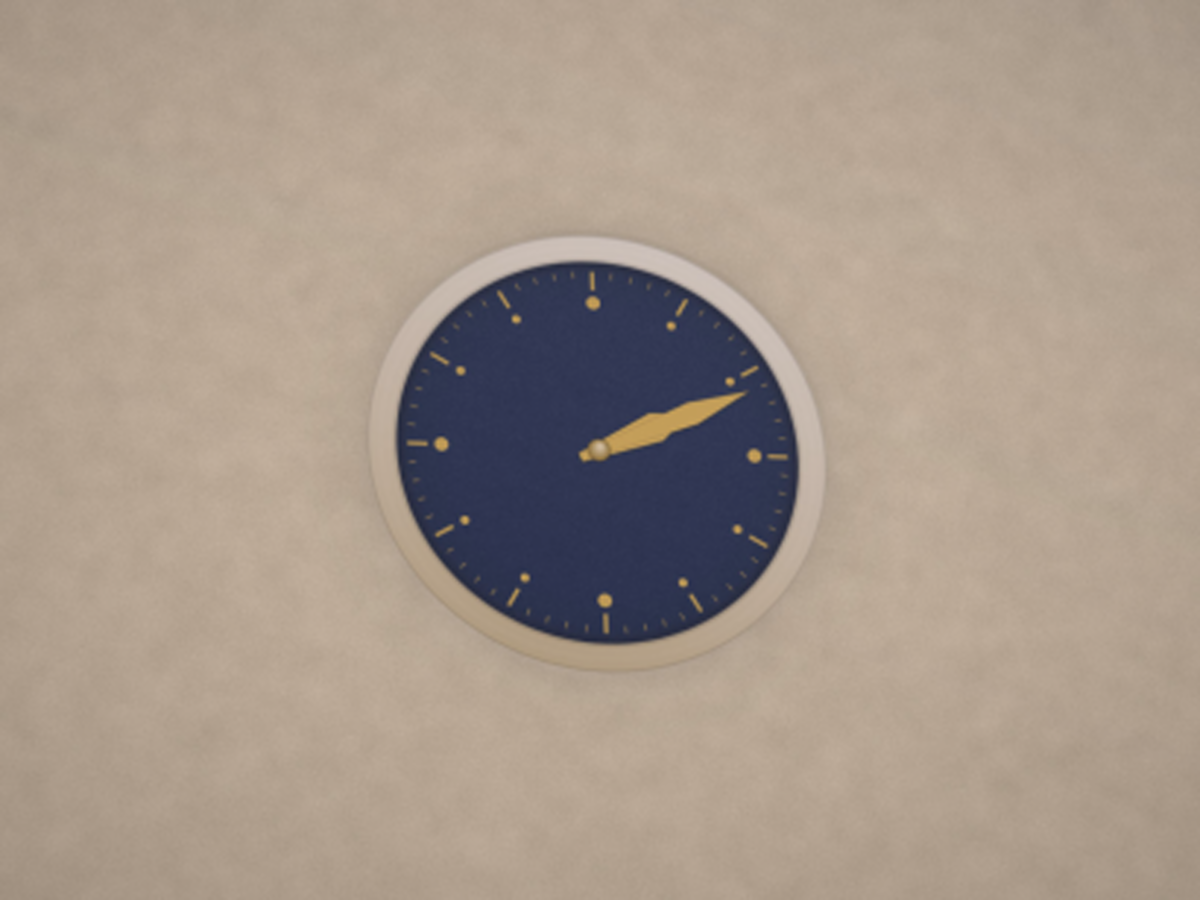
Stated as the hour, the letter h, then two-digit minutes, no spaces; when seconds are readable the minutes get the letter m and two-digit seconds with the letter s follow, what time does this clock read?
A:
2h11
